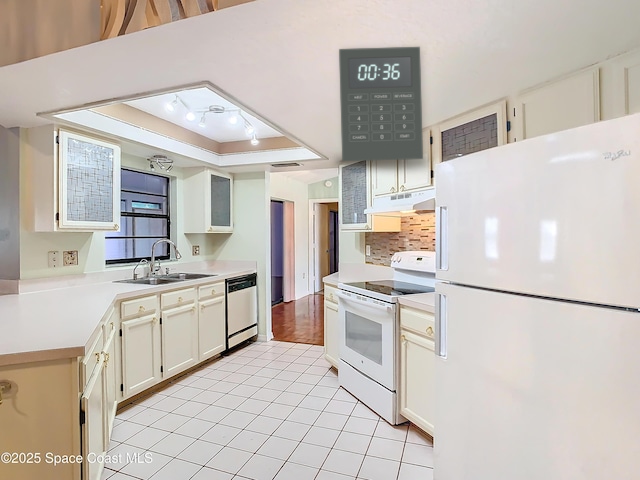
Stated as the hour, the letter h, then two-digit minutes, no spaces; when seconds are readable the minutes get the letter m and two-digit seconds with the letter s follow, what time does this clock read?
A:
0h36
